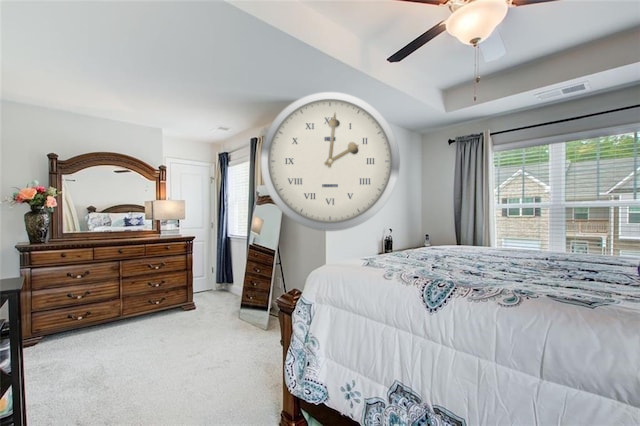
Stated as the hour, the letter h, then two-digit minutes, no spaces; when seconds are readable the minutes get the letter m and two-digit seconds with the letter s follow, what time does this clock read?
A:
2h01
